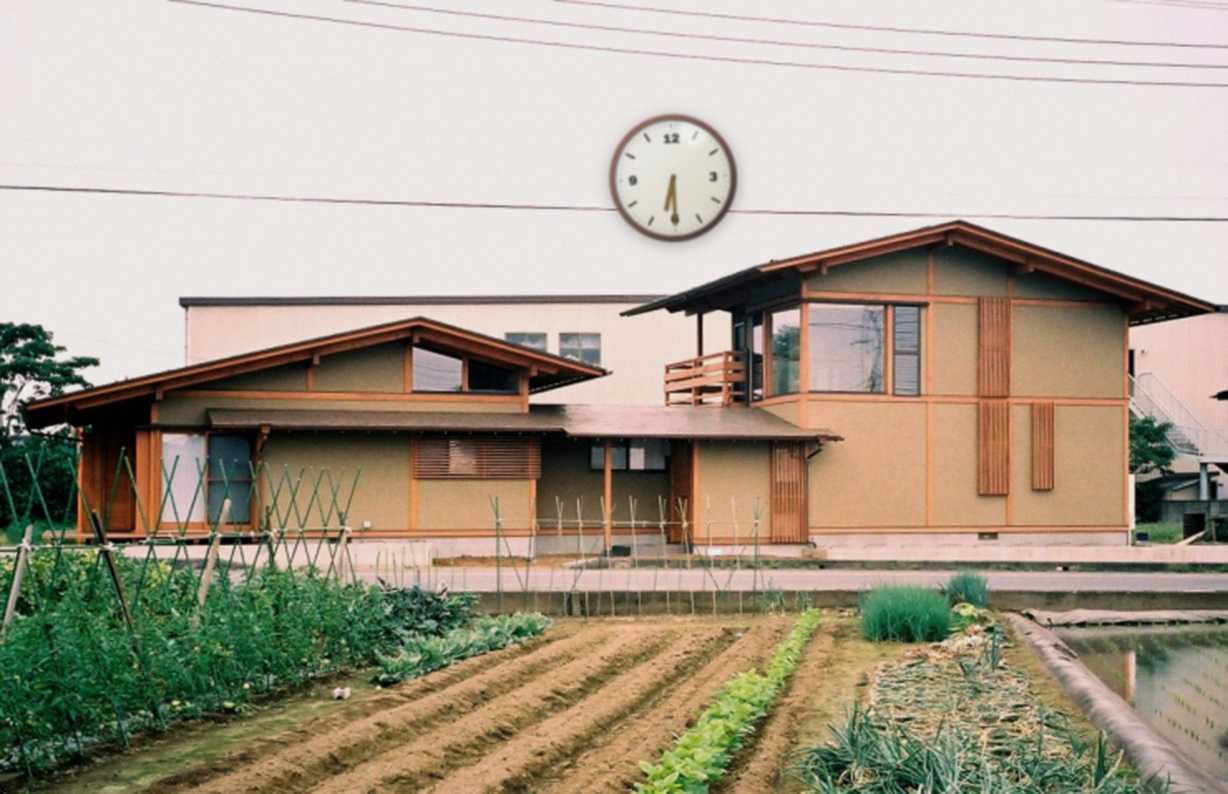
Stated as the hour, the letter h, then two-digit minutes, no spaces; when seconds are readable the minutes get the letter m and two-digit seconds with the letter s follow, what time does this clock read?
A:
6h30
